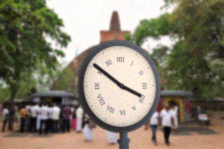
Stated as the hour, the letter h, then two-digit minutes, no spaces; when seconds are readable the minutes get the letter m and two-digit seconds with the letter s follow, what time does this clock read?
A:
3h51
